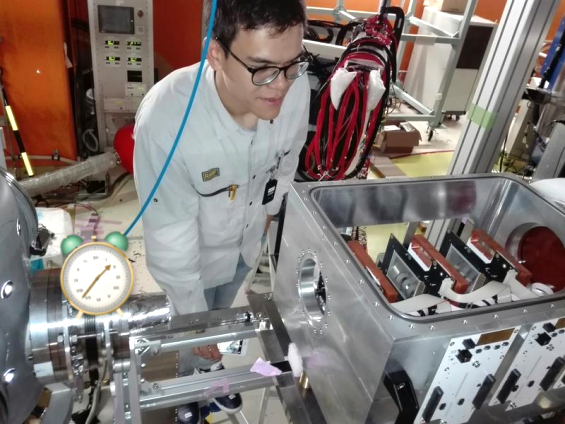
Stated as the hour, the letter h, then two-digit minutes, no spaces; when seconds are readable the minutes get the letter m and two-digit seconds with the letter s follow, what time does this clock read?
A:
1h37
